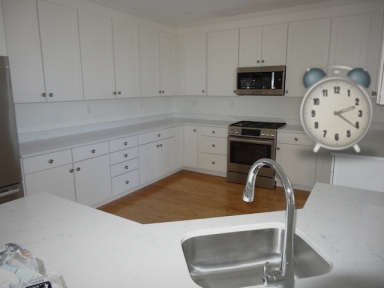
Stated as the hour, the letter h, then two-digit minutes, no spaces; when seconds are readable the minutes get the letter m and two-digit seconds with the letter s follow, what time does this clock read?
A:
2h21
